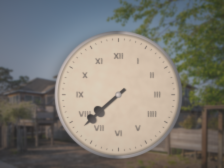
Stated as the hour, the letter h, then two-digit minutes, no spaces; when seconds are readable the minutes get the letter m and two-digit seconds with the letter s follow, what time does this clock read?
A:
7h38
